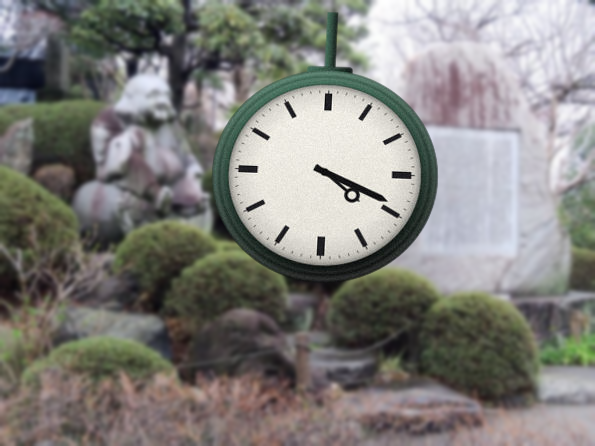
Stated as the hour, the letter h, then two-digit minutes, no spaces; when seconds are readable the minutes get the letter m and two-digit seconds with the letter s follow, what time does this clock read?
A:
4h19
